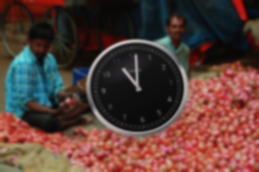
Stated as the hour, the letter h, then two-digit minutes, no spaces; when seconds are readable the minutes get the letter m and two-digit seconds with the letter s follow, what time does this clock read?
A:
11h01
